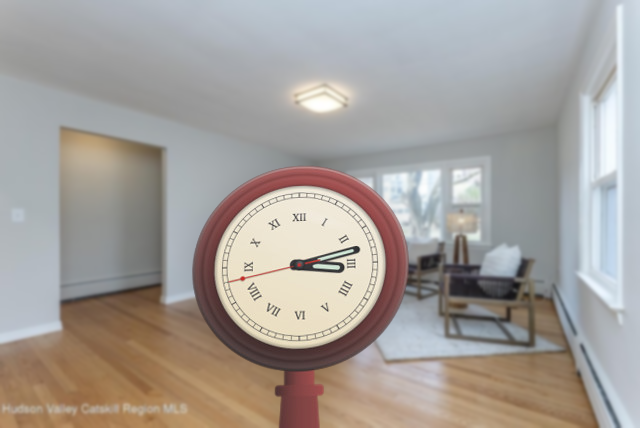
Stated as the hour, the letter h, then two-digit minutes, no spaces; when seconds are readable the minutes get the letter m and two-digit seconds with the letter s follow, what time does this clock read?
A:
3h12m43s
